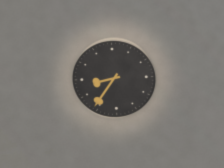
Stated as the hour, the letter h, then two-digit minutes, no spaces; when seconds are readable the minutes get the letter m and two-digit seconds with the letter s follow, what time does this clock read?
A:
8h36
